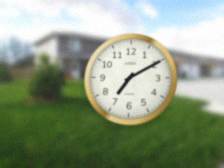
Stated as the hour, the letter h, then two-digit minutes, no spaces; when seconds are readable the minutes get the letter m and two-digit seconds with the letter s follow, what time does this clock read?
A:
7h10
